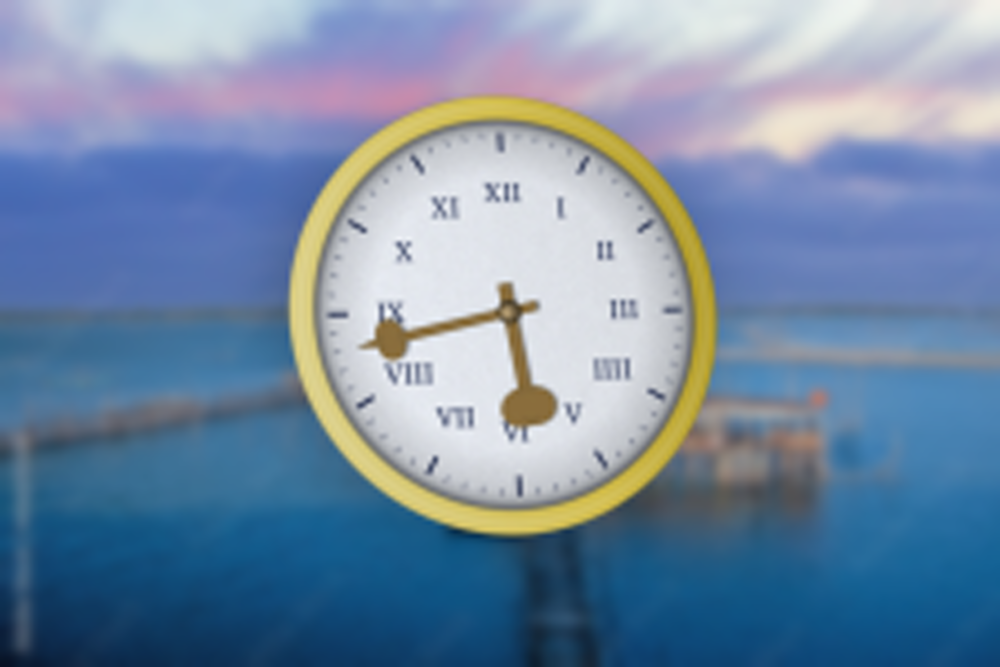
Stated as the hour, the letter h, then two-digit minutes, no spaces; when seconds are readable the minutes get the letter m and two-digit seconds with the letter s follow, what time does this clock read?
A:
5h43
